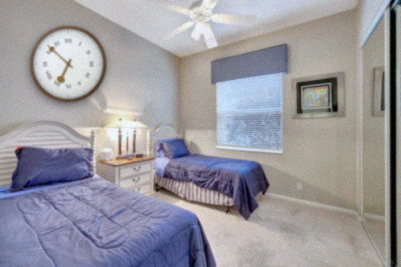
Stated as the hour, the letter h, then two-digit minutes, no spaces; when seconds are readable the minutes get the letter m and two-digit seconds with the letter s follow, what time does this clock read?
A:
6h52
